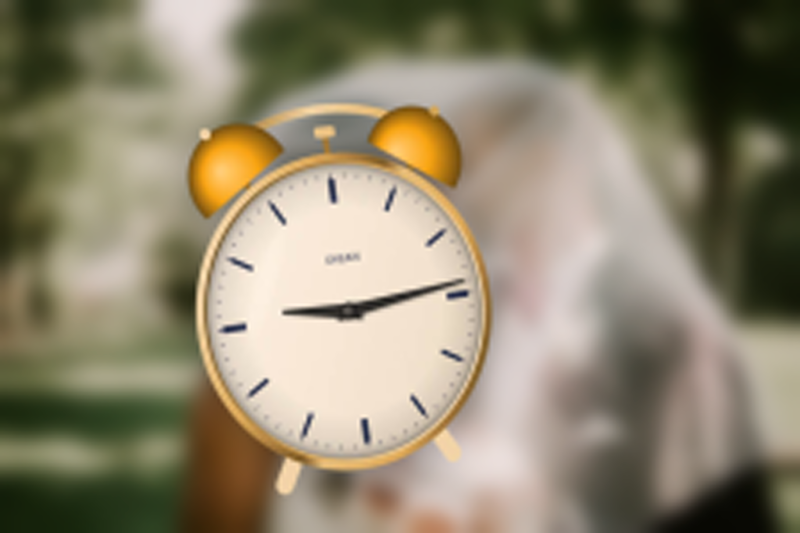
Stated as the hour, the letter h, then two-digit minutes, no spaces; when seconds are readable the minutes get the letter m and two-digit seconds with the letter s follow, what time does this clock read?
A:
9h14
